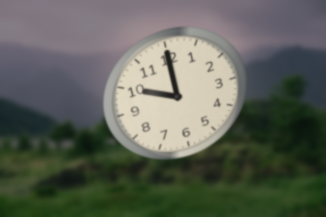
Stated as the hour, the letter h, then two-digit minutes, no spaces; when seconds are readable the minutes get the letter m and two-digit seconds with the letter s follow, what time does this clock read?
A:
10h00
